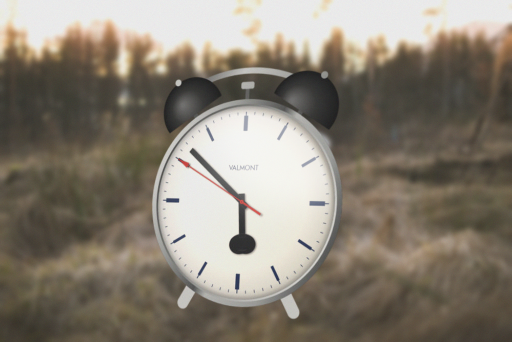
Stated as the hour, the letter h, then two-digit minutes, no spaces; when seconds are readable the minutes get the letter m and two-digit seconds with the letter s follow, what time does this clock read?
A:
5h51m50s
